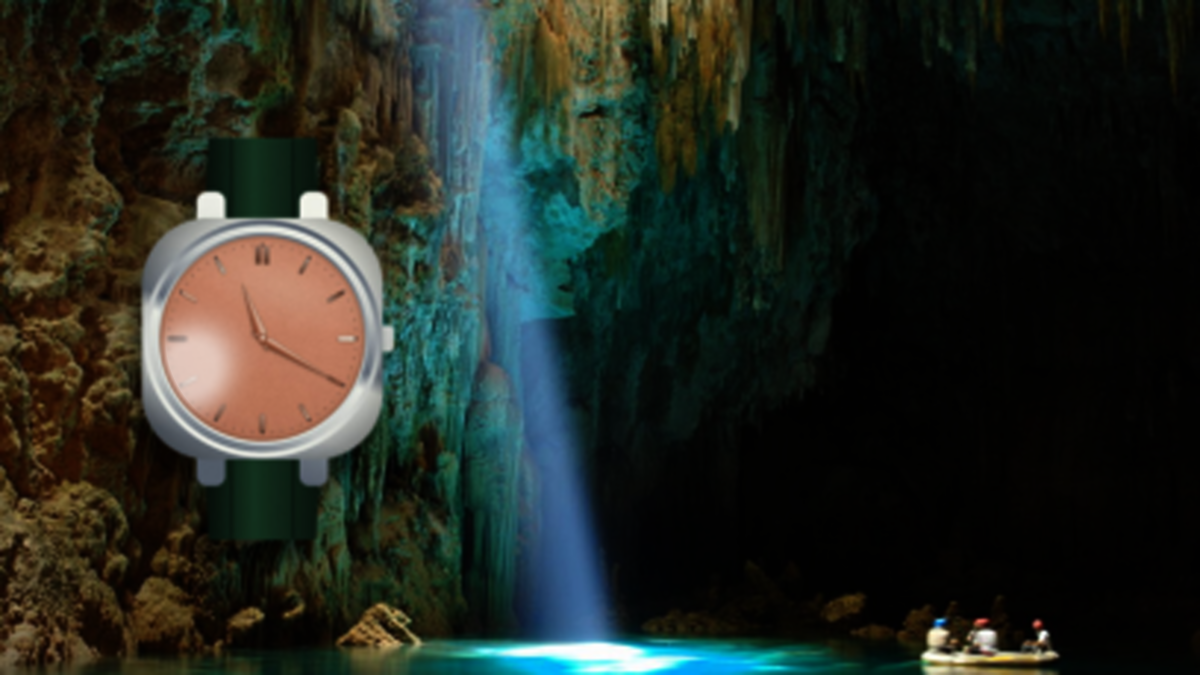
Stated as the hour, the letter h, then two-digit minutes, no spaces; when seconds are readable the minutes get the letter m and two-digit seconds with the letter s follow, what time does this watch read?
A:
11h20
